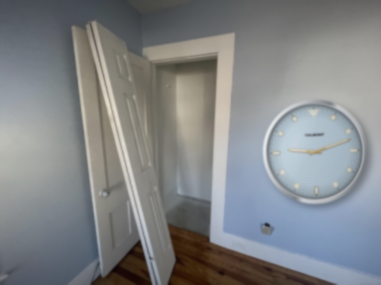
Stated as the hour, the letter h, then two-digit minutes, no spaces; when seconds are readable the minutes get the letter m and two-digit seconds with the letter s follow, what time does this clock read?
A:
9h12
